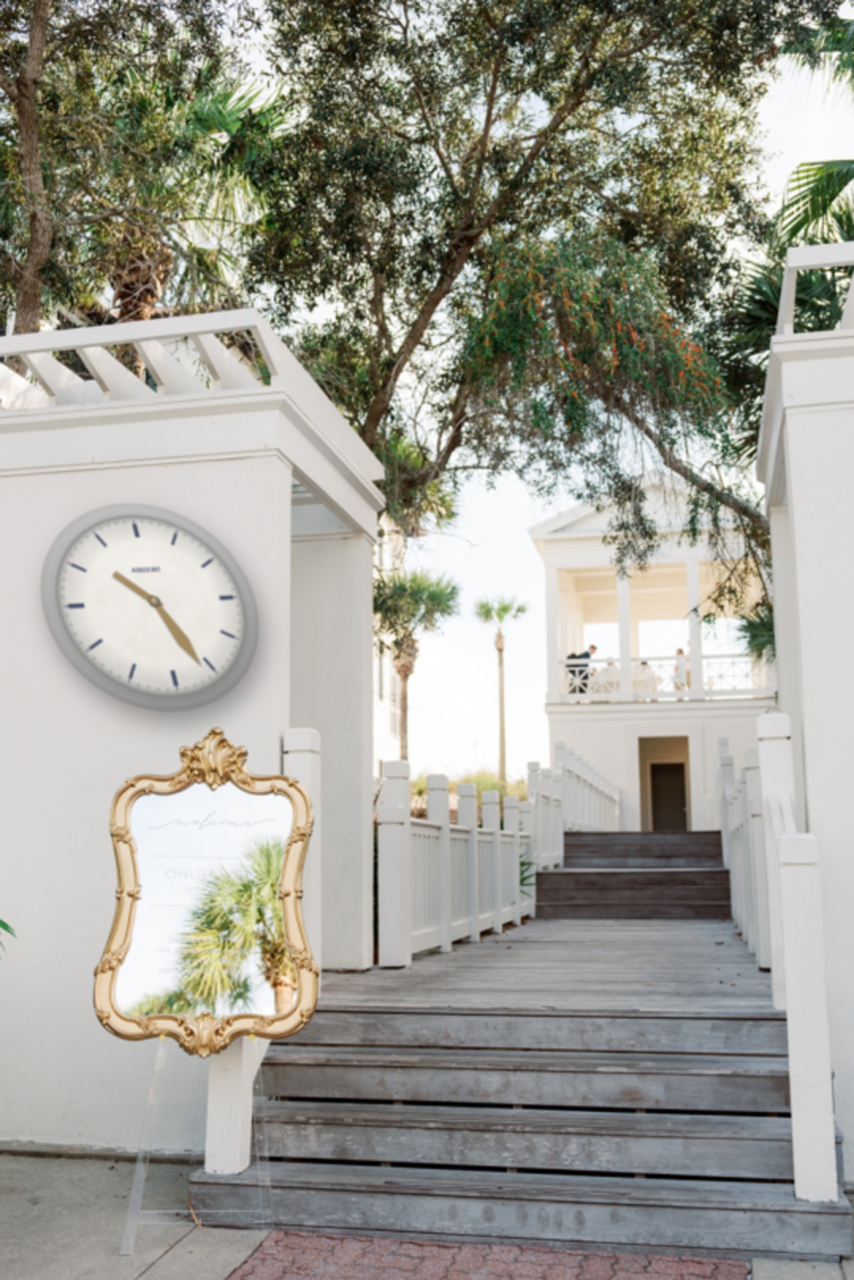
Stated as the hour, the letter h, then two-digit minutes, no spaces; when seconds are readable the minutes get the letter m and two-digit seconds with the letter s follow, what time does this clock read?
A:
10h26
